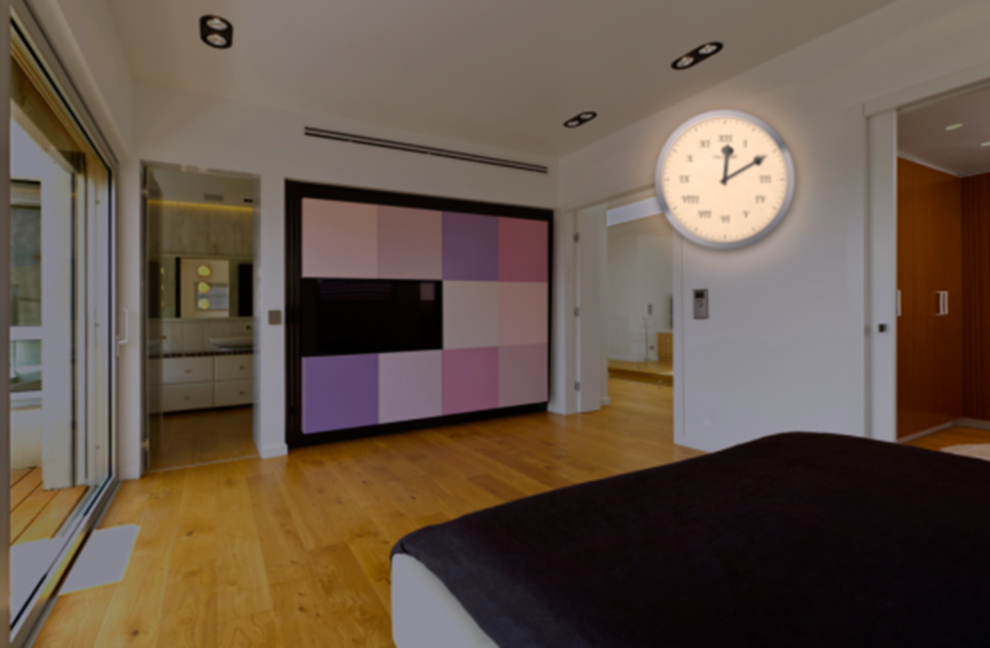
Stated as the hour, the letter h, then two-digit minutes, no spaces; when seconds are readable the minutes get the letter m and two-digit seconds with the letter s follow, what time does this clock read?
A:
12h10
